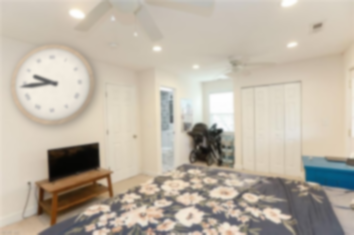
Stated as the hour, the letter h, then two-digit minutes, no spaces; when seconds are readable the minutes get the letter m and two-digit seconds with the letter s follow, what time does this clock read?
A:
9h44
